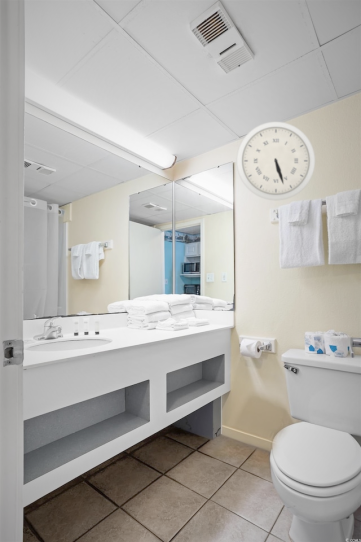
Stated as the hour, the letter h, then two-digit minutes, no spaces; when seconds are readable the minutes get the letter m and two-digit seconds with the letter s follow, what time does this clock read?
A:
5h27
